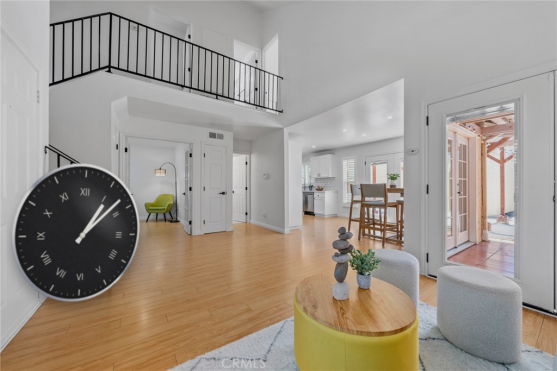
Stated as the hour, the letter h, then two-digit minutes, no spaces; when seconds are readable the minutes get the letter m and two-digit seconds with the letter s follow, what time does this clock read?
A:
1h08
